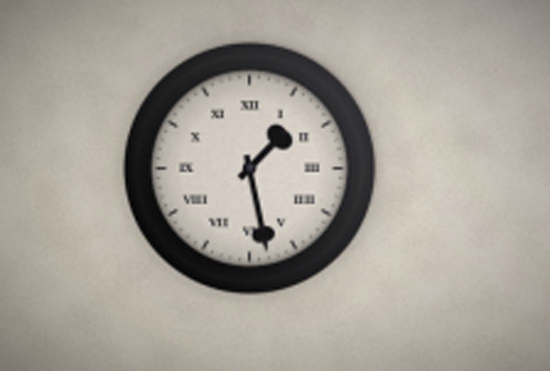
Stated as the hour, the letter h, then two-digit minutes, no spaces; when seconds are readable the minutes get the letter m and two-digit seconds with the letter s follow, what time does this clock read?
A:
1h28
